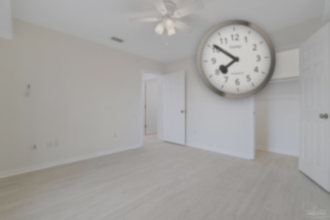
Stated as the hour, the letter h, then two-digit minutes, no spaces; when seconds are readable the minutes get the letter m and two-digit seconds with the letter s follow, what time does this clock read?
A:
7h51
